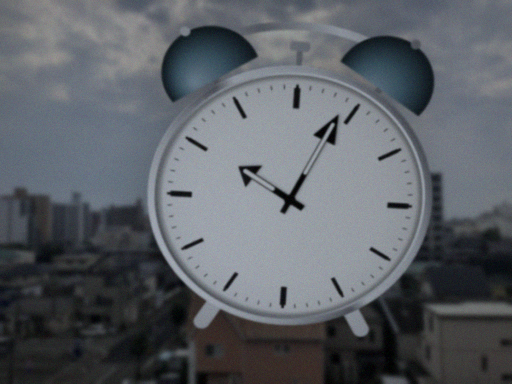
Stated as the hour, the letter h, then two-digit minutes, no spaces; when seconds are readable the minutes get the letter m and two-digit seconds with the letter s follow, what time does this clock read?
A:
10h04
